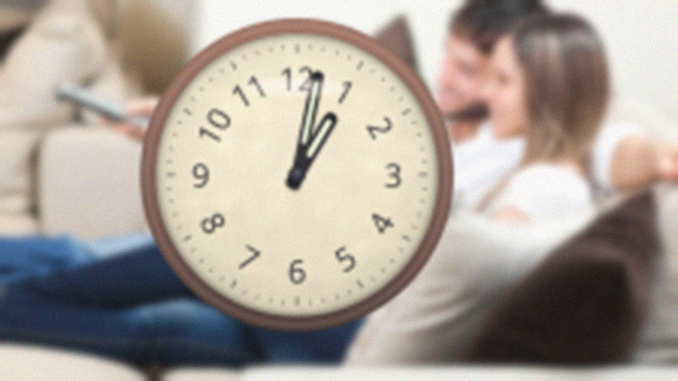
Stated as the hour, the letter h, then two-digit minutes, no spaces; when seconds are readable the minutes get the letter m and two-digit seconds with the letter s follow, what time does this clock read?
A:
1h02
